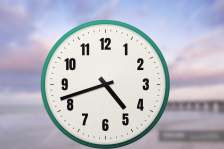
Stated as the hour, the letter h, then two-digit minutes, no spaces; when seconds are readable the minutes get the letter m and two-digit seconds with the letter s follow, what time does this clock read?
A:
4h42
